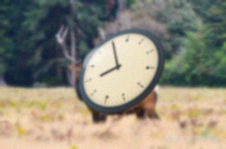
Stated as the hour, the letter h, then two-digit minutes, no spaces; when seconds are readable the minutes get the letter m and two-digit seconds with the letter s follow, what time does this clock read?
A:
7h55
